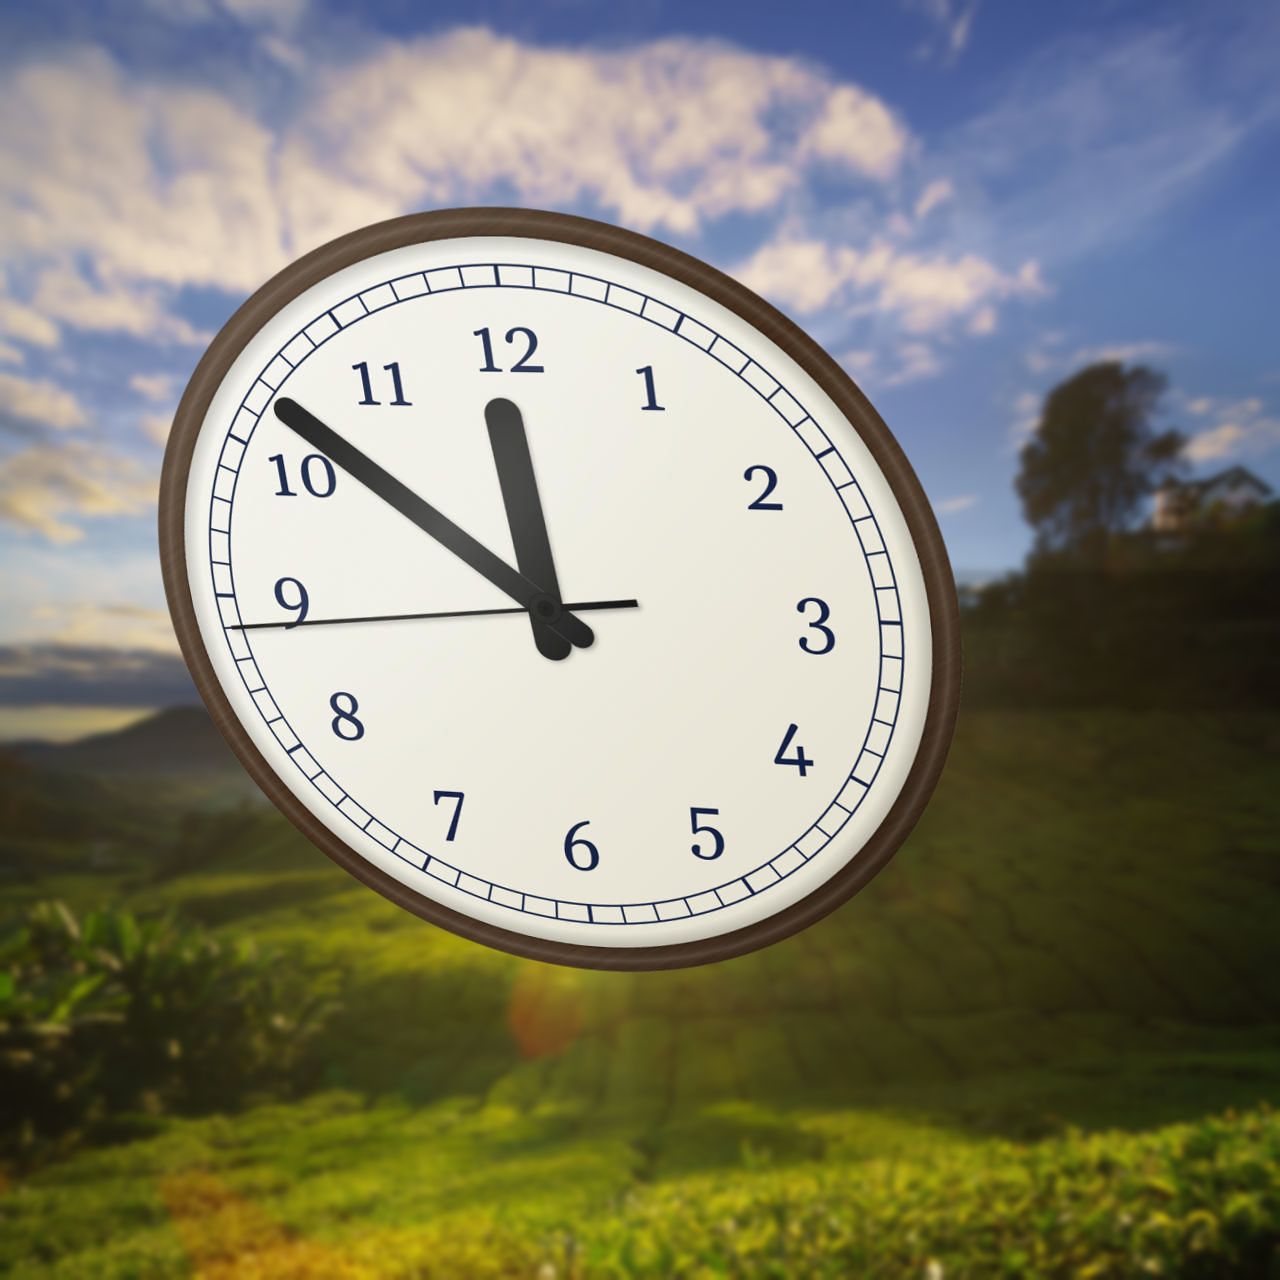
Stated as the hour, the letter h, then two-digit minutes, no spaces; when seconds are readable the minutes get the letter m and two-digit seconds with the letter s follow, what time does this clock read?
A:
11h51m44s
